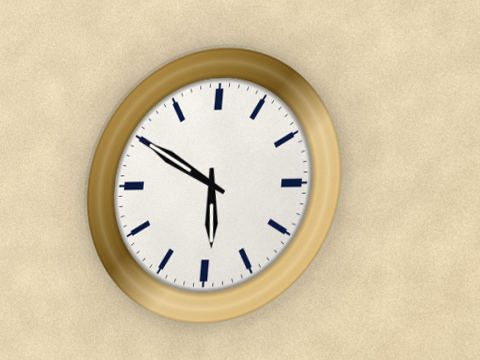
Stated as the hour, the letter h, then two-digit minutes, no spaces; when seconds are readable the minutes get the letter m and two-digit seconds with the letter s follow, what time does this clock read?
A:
5h50
